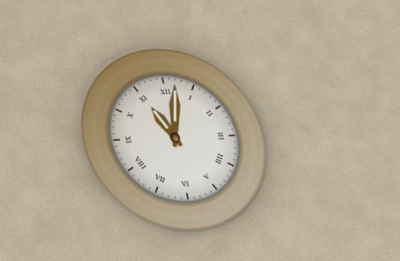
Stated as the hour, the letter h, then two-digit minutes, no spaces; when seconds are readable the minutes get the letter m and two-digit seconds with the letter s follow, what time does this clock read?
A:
11h02
